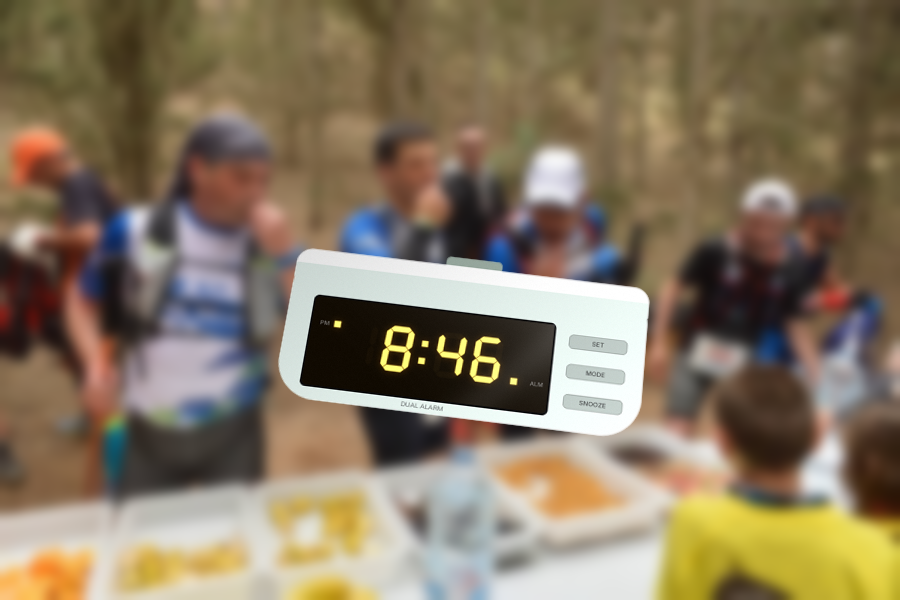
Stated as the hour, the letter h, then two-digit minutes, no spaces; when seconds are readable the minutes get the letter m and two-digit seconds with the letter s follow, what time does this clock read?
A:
8h46
